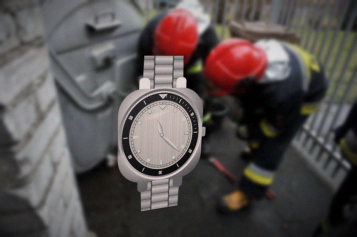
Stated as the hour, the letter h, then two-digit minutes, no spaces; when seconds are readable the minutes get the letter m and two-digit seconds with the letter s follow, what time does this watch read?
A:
11h22
